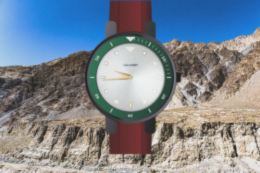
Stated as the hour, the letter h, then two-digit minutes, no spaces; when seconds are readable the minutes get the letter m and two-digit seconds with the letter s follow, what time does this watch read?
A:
9h44
